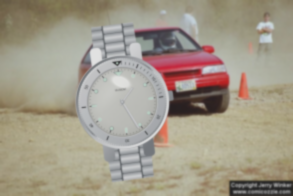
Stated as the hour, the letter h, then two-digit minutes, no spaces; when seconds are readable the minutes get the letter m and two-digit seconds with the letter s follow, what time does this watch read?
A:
1h26
